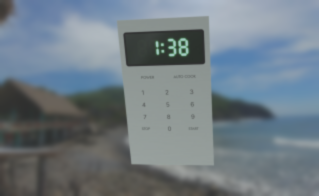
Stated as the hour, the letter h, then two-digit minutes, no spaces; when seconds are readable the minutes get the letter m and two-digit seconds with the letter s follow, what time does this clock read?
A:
1h38
